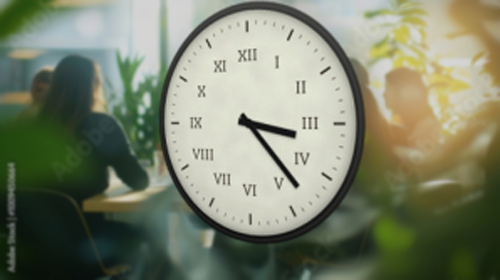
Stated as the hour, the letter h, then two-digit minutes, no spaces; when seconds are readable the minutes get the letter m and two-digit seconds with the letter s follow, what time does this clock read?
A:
3h23
